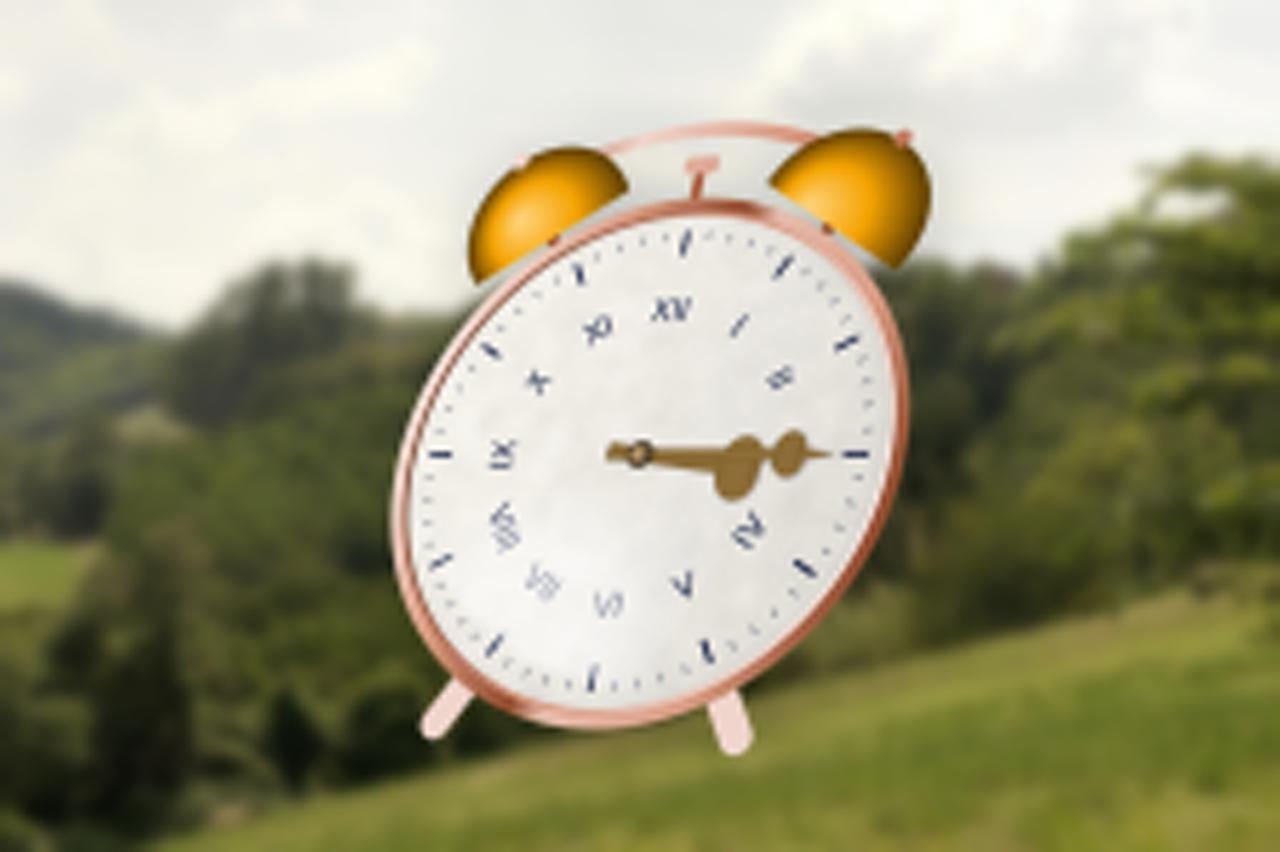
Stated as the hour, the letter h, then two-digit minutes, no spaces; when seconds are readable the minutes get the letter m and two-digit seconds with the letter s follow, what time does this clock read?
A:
3h15
